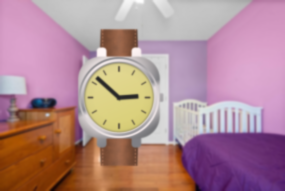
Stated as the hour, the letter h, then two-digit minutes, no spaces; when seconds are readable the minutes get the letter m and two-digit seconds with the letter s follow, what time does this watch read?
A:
2h52
